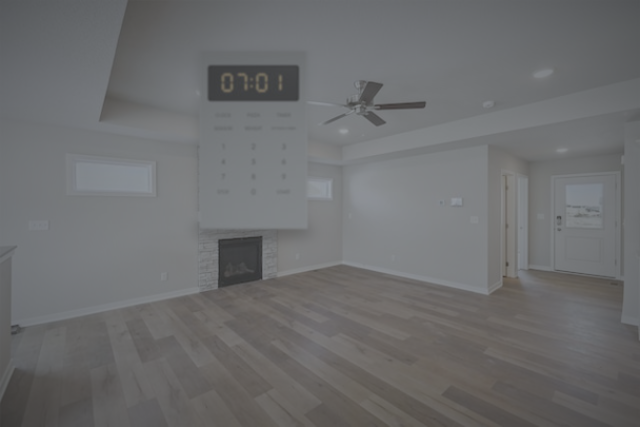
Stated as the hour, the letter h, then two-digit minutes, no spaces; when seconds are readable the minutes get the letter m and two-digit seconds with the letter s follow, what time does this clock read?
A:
7h01
